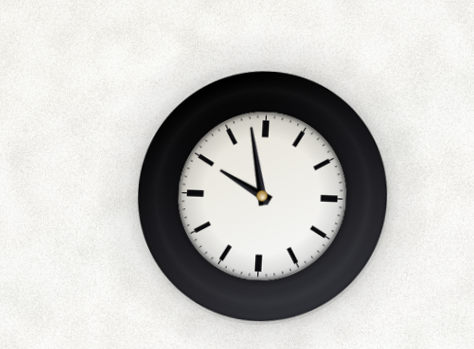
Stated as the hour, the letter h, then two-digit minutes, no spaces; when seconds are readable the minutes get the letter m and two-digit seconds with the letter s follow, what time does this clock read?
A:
9h58
